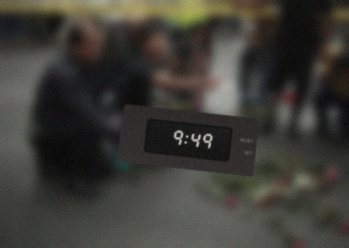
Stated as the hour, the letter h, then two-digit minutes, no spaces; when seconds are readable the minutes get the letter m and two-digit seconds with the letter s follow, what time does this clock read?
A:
9h49
